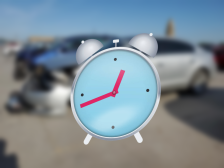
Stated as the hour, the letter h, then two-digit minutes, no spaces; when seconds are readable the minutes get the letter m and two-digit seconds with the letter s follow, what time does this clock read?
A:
12h42
